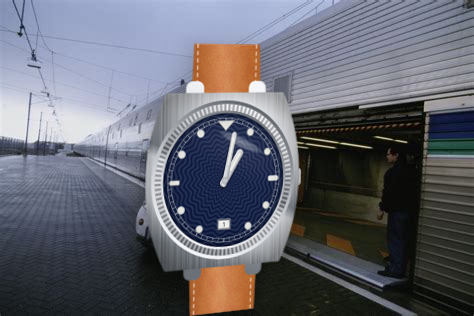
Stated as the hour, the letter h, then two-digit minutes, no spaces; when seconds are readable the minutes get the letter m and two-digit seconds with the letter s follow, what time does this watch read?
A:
1h02
